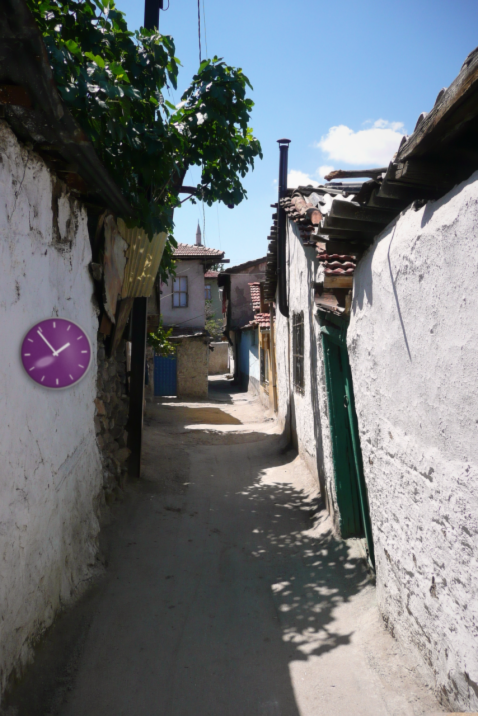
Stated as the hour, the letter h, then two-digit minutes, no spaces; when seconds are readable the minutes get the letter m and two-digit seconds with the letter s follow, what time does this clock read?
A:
1h54
